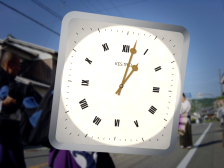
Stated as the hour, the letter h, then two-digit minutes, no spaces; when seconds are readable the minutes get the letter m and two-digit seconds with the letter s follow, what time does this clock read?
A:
1h02
